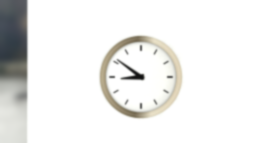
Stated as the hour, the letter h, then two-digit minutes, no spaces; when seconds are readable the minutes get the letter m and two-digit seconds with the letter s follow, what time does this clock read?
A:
8h51
